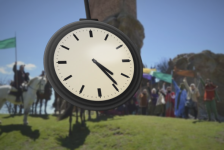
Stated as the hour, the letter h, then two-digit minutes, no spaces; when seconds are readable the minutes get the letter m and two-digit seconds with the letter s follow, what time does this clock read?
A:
4h24
